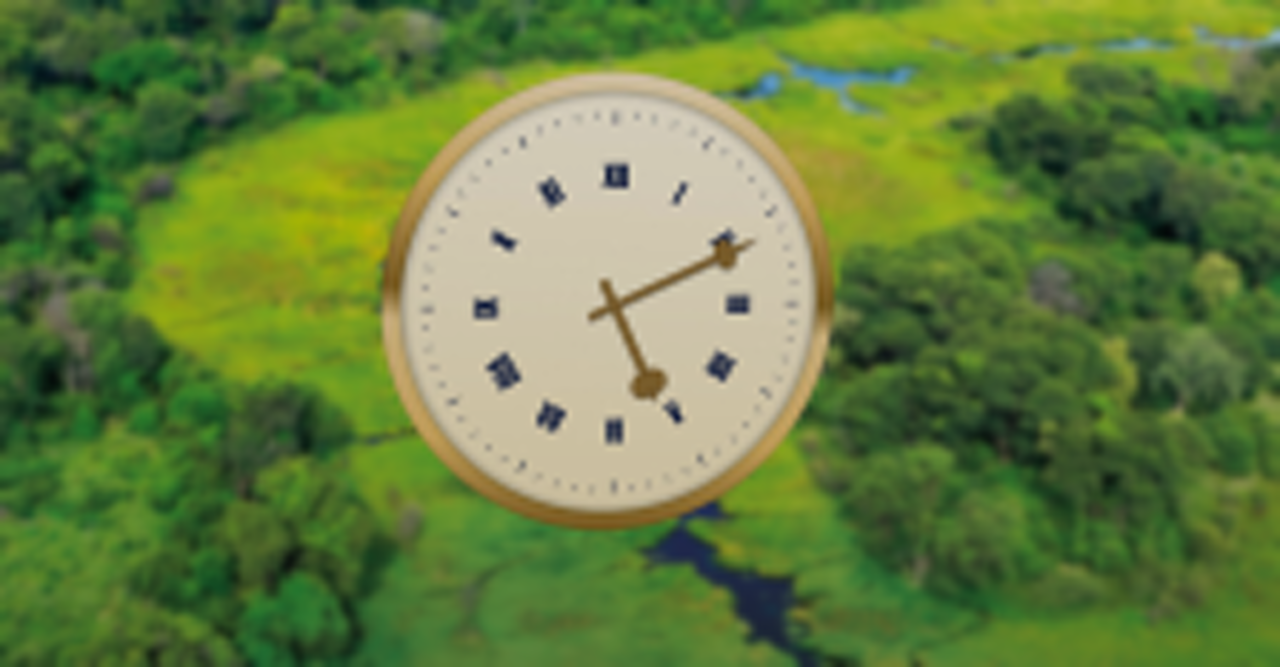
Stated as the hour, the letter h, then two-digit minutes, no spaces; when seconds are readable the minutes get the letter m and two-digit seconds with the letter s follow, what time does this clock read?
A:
5h11
